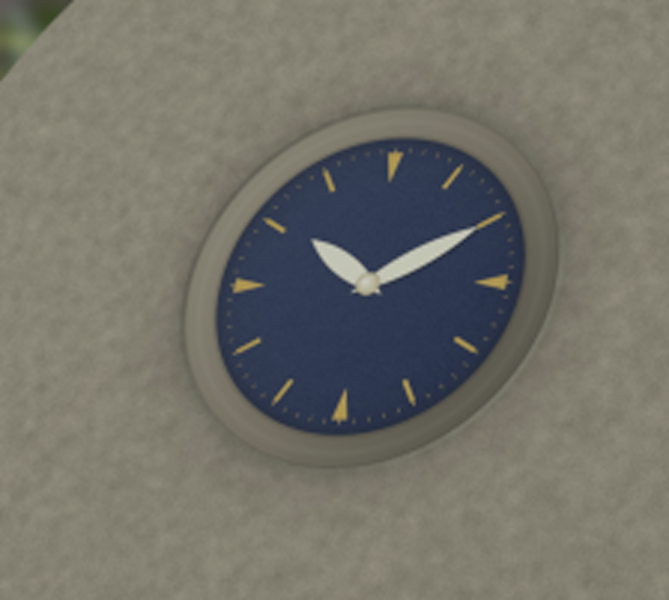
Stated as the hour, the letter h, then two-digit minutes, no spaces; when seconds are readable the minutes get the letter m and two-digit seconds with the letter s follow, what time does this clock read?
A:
10h10
